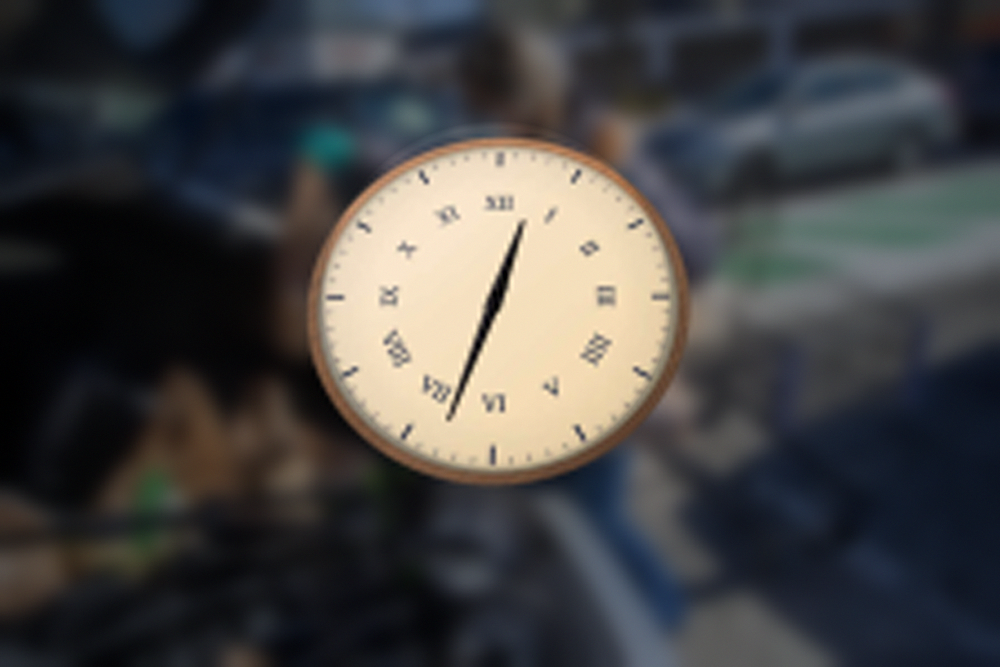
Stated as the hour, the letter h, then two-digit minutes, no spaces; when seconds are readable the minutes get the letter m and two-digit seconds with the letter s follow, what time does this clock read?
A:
12h33
